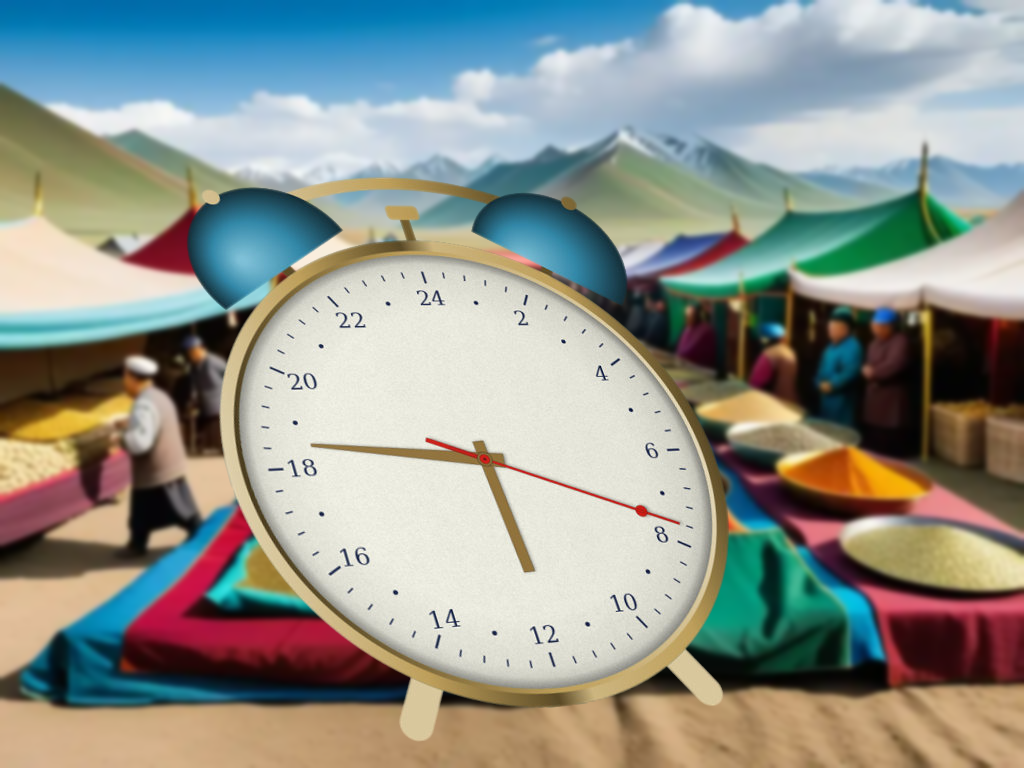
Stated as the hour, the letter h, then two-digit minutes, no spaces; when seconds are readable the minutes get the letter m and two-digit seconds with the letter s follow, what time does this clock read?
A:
11h46m19s
